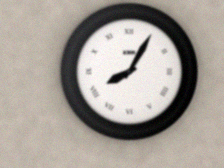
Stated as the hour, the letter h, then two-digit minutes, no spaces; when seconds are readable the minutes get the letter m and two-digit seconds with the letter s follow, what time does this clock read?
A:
8h05
